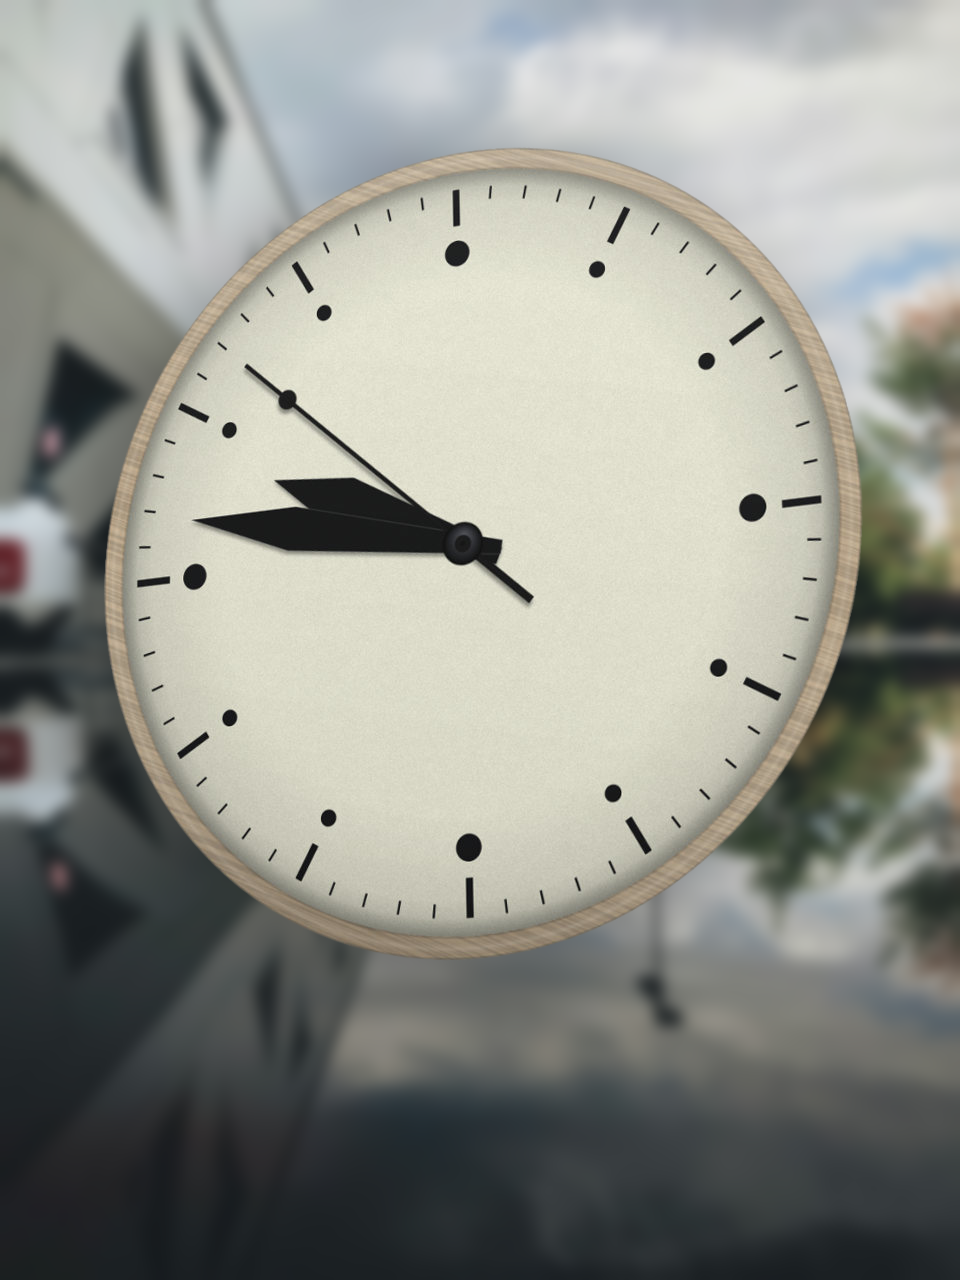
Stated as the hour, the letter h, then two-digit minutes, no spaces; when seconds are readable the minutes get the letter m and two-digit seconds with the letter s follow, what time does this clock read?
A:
9h46m52s
